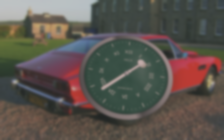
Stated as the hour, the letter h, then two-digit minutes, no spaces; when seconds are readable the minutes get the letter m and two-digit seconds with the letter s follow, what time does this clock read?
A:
1h38
